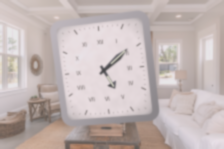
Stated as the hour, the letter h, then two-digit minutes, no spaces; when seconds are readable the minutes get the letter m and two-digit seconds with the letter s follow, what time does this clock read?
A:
5h09
